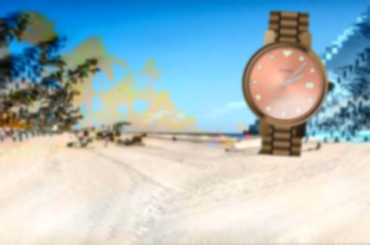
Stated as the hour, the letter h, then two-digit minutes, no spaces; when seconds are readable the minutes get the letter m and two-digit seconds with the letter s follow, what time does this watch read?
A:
2h07
